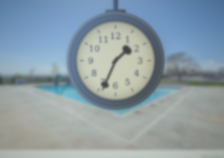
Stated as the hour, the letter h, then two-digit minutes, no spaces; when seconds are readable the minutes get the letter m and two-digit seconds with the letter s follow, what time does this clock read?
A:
1h34
